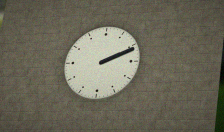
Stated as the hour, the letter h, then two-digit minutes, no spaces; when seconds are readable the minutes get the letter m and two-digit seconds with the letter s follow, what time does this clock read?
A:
2h11
